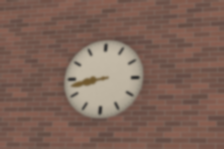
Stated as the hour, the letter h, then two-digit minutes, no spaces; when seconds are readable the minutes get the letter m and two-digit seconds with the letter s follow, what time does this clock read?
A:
8h43
